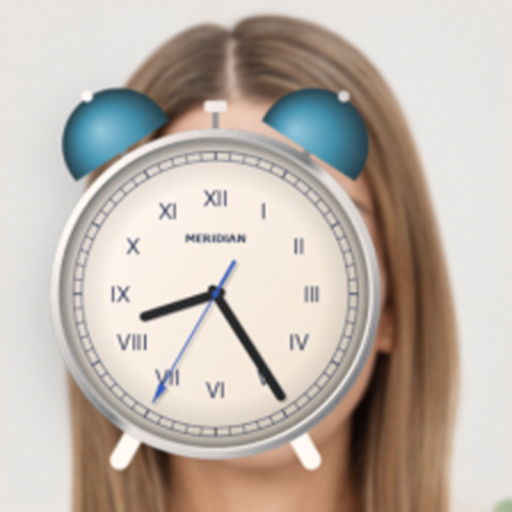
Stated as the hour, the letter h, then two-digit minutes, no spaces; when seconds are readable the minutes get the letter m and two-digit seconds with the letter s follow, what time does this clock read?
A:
8h24m35s
